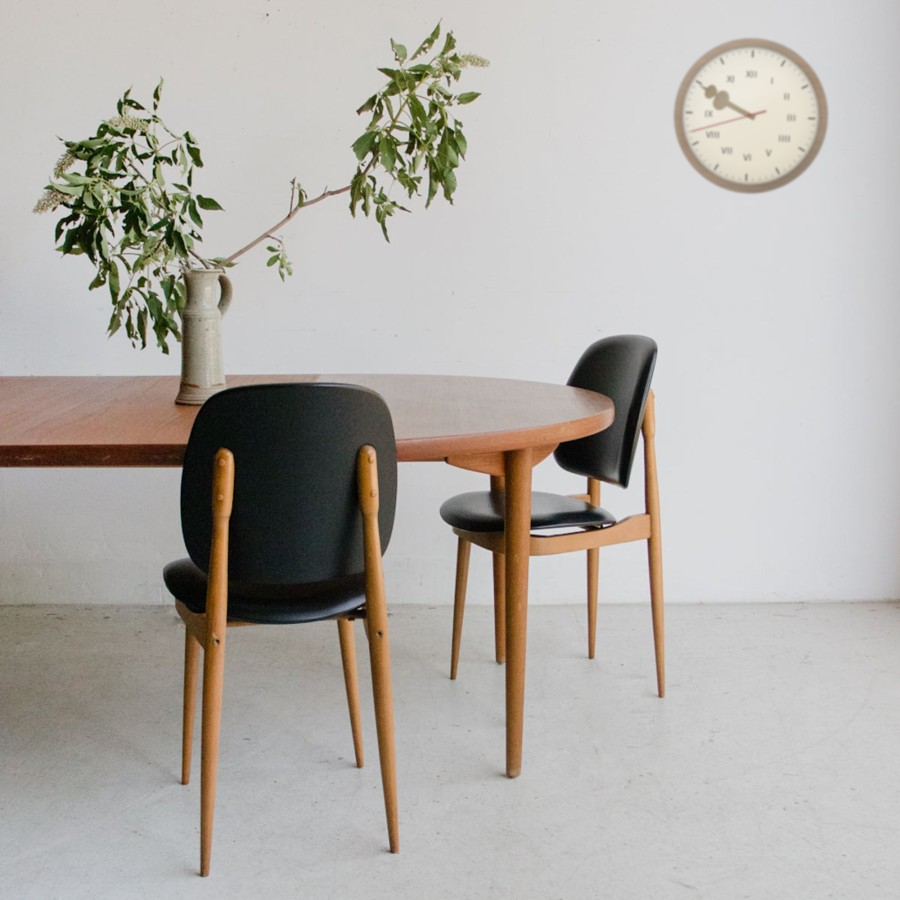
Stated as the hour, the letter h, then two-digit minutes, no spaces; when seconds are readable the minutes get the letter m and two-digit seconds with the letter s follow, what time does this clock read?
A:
9h49m42s
